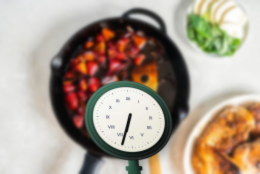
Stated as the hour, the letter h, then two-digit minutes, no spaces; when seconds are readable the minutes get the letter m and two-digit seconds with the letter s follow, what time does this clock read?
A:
6h33
